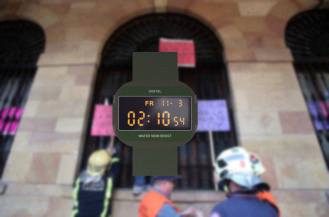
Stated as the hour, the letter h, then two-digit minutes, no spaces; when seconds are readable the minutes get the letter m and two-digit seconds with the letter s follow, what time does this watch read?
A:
2h10m54s
